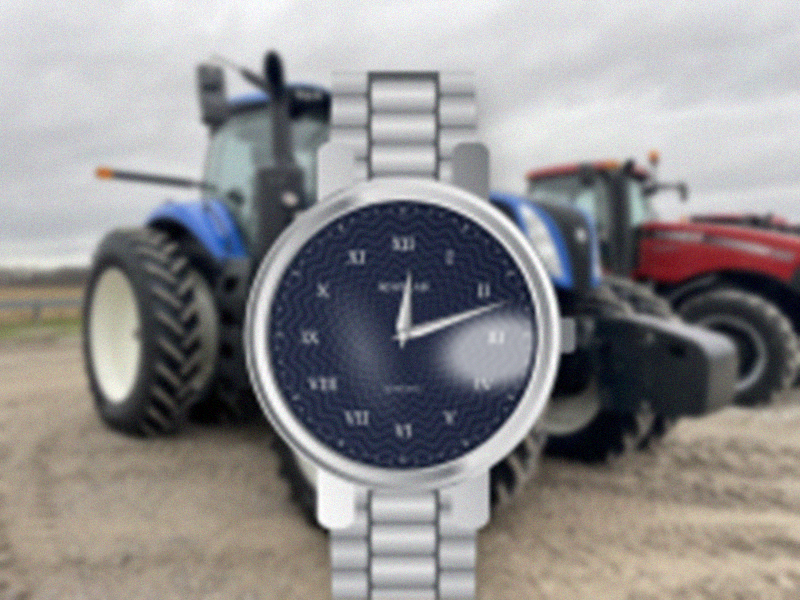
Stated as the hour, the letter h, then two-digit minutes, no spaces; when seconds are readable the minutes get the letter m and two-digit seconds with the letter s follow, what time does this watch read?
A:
12h12
